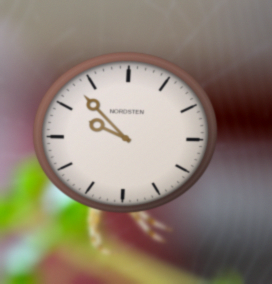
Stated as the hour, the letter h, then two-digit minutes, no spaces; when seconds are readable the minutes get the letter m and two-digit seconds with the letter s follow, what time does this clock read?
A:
9h53
